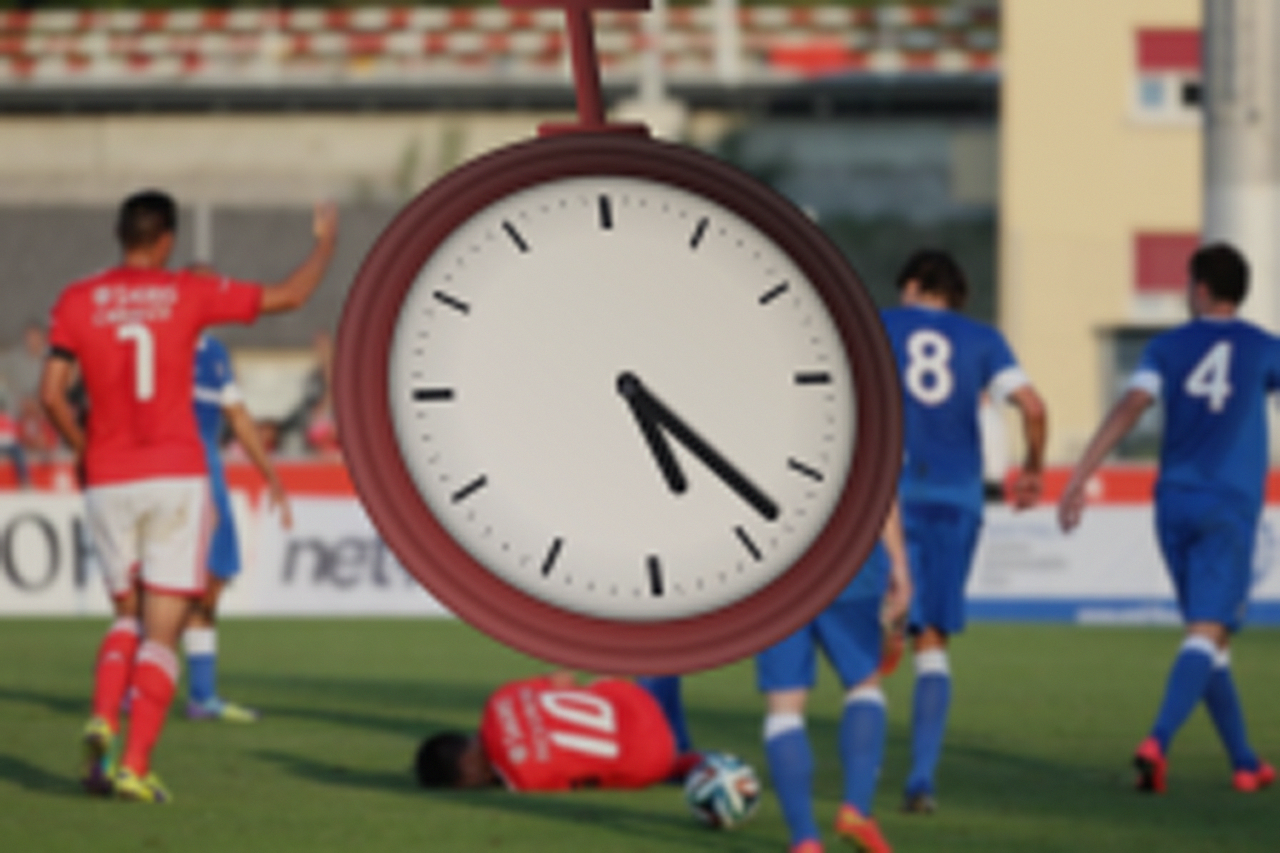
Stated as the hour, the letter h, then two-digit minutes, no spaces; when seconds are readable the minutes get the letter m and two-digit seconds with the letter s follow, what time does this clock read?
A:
5h23
